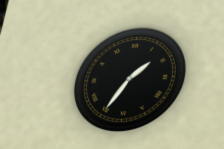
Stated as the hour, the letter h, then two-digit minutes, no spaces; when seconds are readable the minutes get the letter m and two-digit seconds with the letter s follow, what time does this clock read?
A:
1h35
